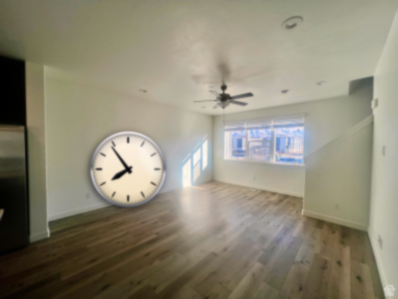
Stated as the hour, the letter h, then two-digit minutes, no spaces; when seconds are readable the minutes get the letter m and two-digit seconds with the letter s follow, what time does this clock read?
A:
7h54
